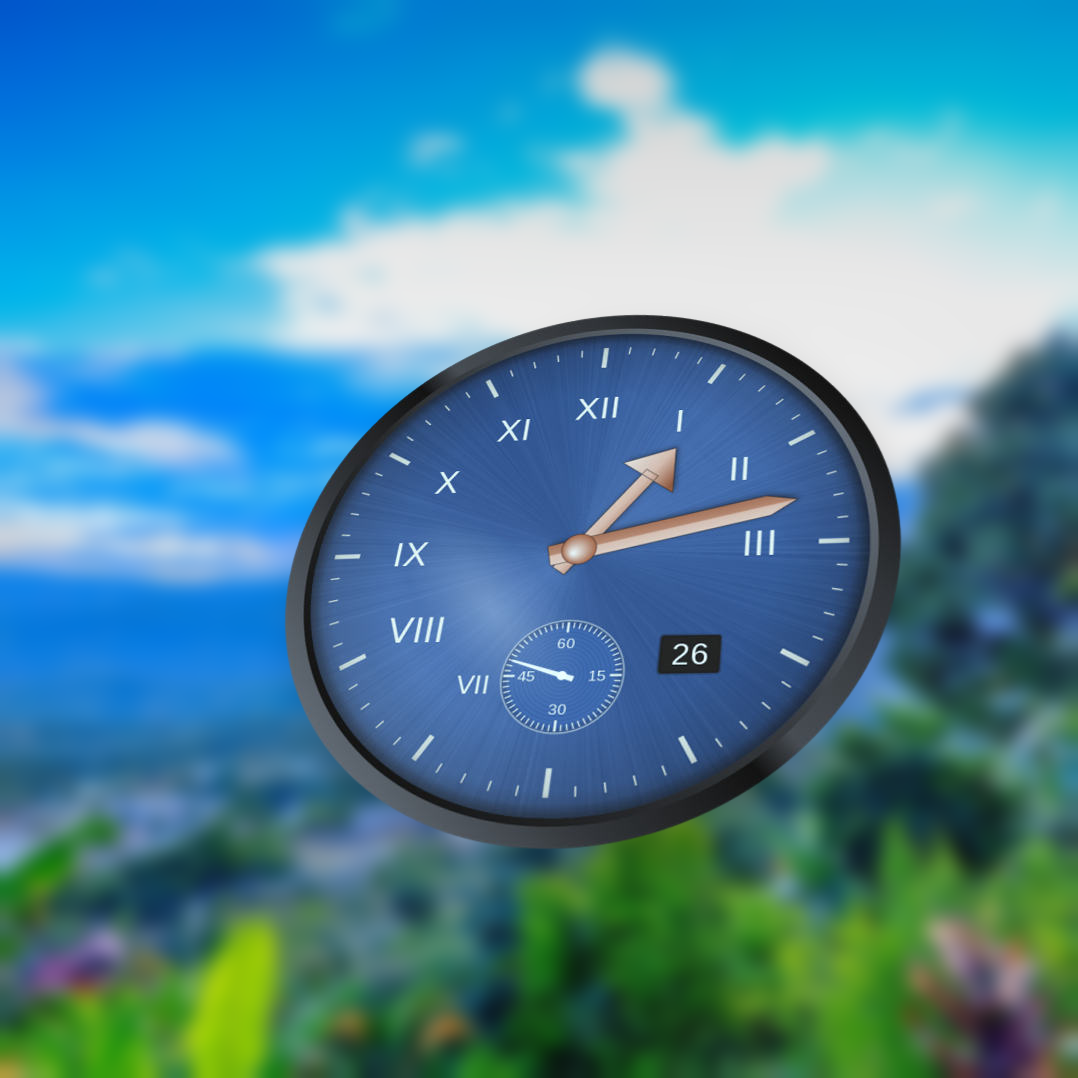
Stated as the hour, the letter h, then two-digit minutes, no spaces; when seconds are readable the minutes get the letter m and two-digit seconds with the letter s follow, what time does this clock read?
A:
1h12m48s
